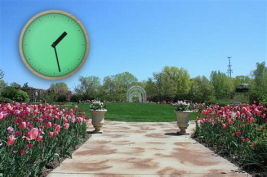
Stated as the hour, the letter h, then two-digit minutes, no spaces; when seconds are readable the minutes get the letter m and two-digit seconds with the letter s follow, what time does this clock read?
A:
1h28
